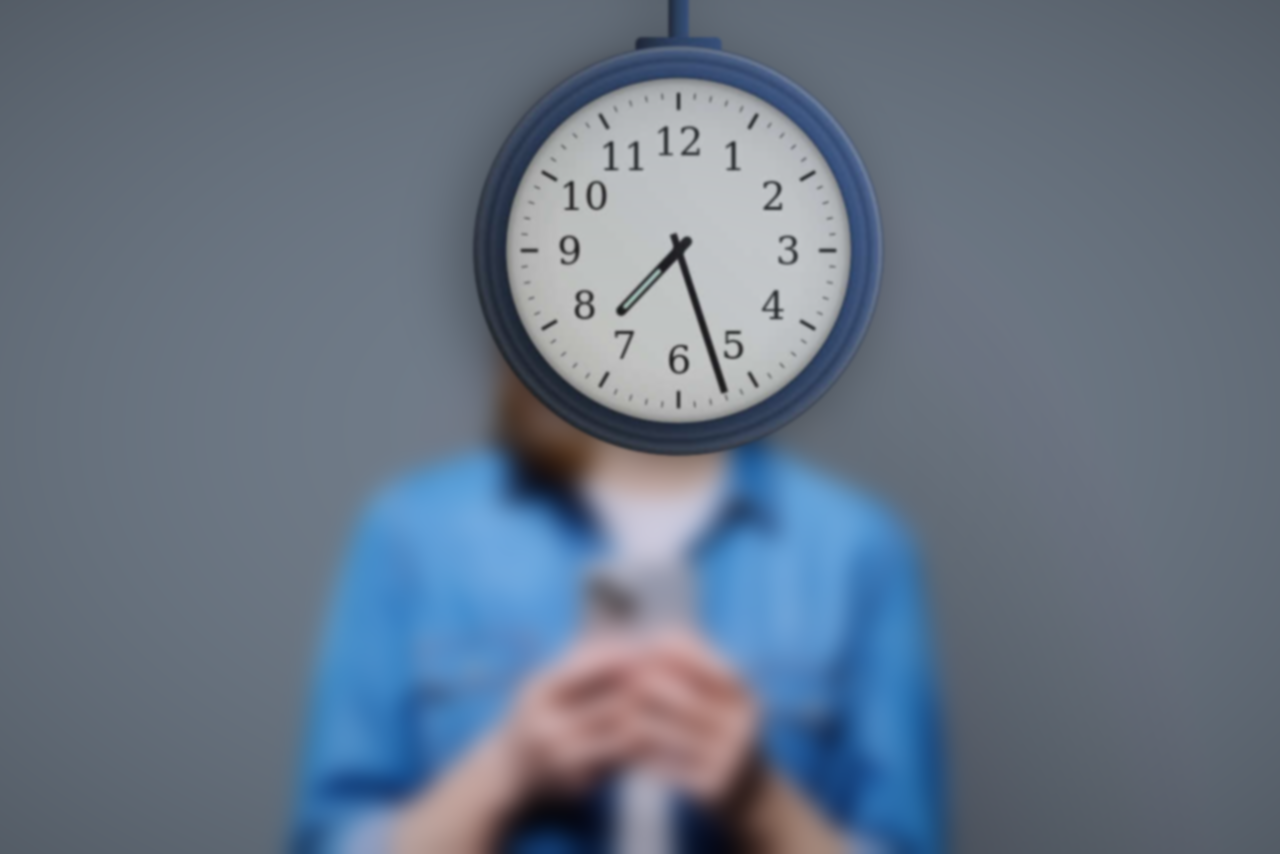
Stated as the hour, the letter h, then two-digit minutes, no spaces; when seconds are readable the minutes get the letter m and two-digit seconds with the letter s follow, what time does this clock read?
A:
7h27
